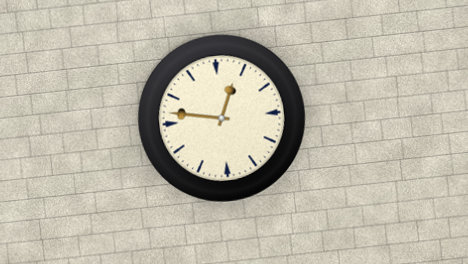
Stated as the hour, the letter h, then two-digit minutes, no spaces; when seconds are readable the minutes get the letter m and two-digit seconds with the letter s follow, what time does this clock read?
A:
12h47
